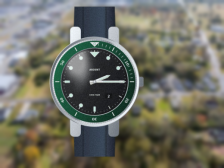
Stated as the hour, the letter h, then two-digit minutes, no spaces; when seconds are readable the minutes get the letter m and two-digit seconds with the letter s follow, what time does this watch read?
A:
2h15
